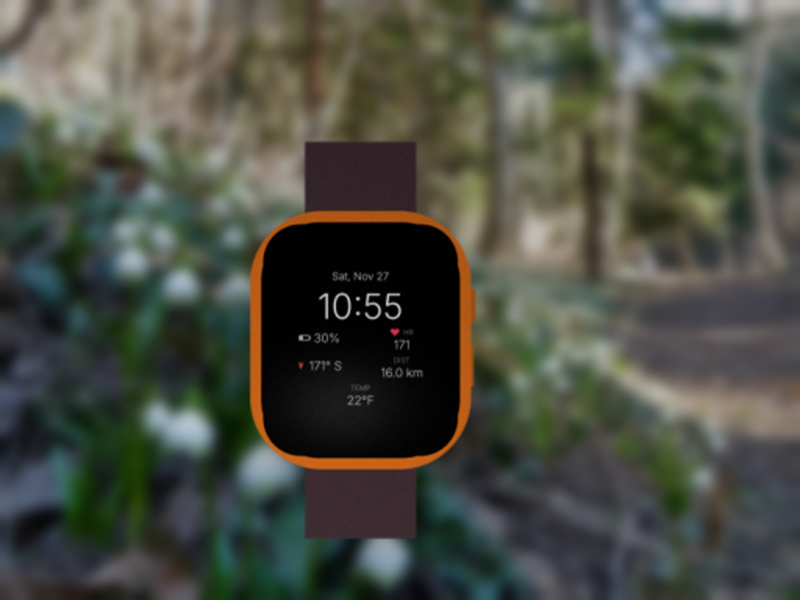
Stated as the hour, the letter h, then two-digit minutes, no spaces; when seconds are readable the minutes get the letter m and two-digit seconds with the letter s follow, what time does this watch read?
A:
10h55
